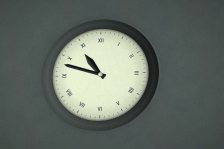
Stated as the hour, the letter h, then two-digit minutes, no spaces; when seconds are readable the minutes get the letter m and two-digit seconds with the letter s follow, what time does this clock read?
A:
10h48
